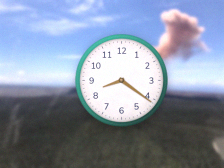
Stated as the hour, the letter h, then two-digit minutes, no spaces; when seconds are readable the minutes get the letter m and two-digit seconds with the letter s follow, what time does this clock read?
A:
8h21
